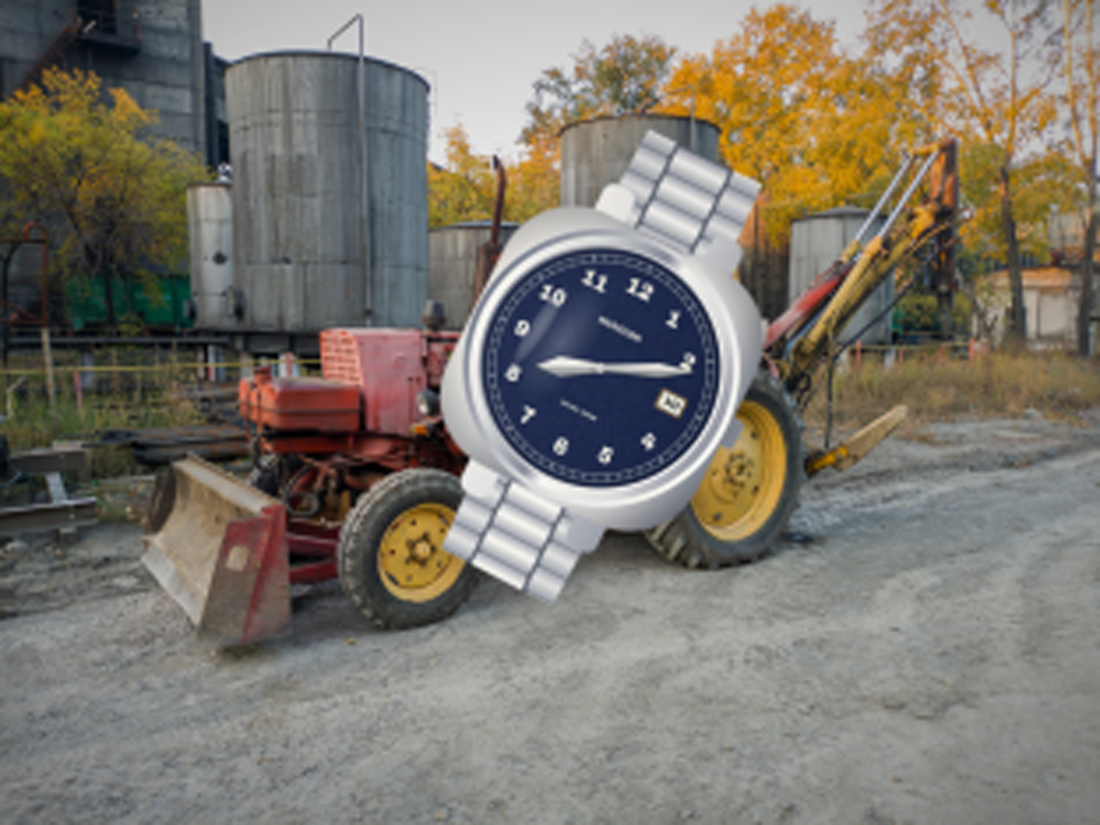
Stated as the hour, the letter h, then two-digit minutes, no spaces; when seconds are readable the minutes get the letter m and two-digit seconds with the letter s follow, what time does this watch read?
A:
8h11
